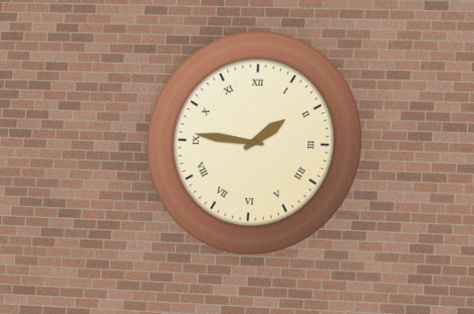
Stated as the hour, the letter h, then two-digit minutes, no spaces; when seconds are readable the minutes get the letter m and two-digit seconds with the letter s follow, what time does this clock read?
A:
1h46
